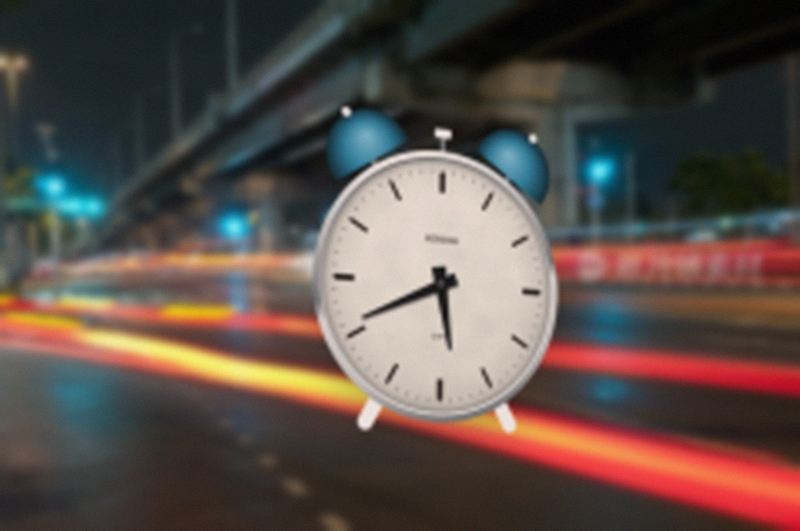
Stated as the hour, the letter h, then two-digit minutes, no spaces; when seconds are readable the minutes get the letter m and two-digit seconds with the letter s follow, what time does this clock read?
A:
5h41
